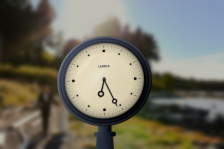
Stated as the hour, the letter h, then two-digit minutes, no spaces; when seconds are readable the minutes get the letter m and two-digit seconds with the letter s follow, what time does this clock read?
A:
6h26
